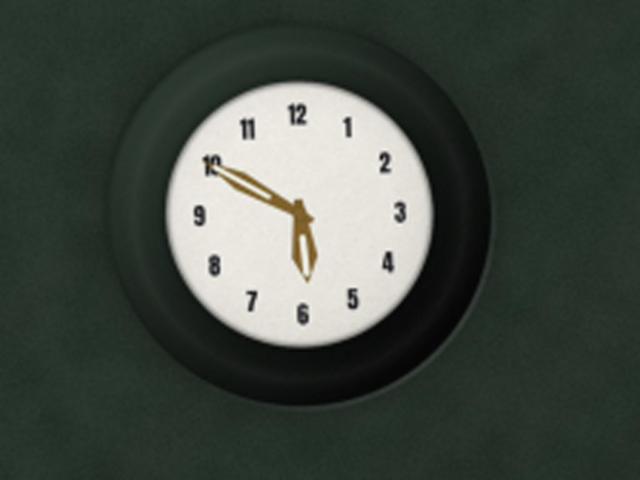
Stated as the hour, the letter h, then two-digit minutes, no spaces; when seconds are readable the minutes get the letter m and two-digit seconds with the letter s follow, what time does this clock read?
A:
5h50
